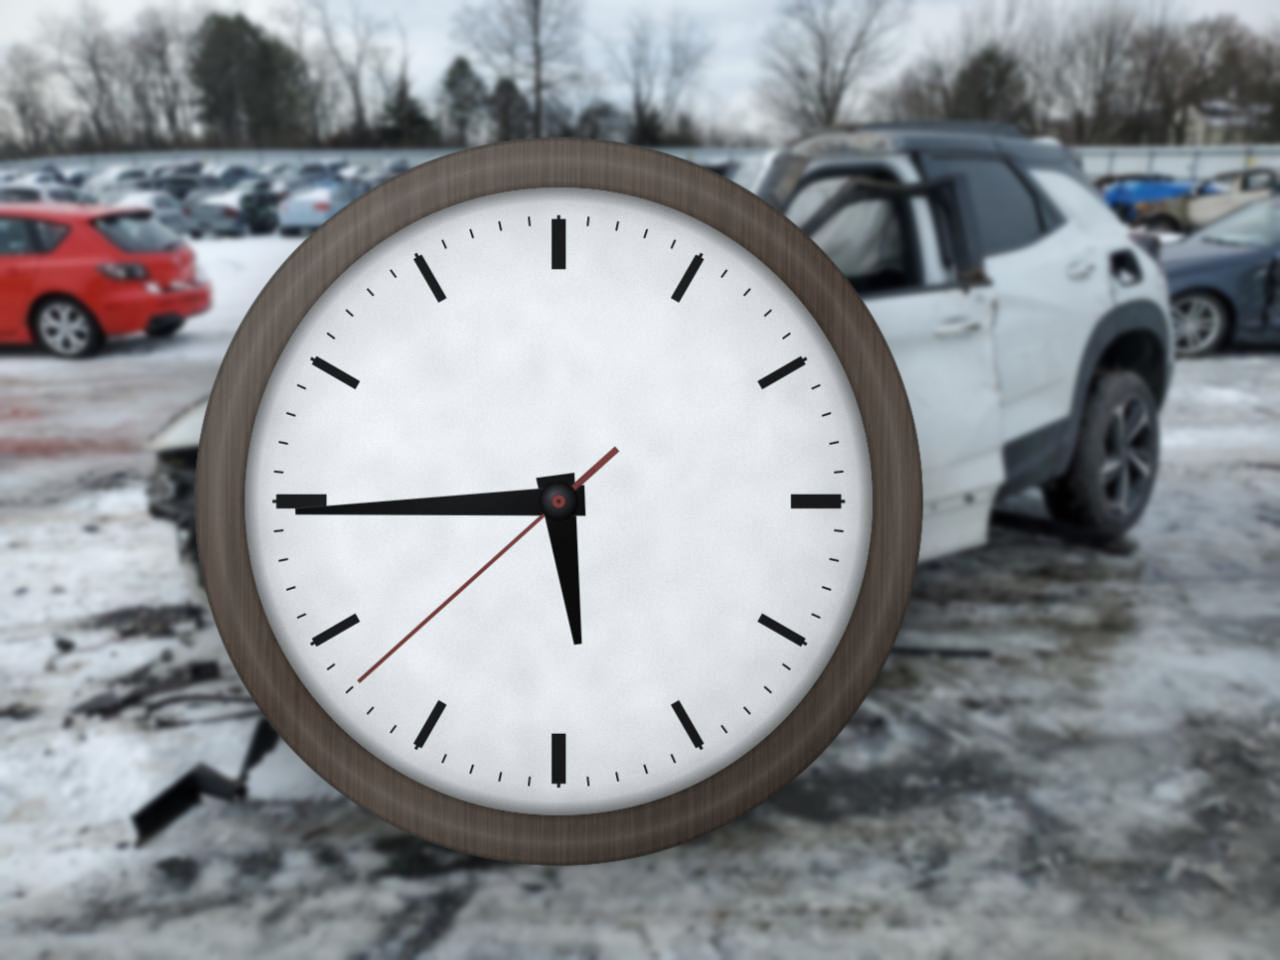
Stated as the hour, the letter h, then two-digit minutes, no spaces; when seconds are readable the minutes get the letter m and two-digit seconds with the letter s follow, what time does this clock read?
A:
5h44m38s
